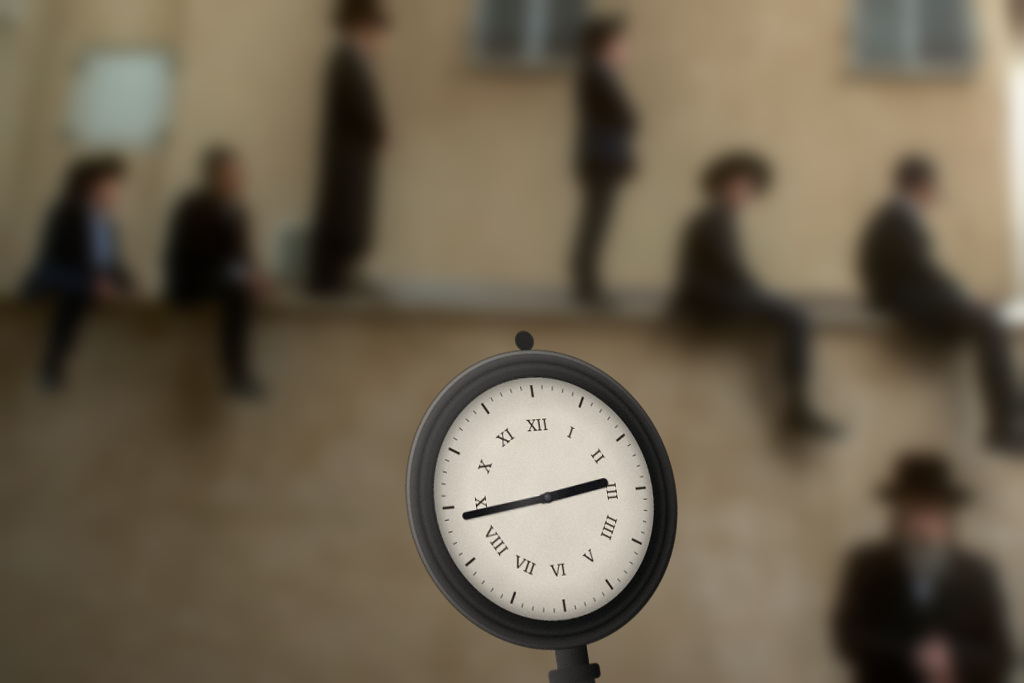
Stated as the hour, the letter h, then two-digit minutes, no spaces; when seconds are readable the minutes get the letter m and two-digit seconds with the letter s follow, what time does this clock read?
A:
2h44
